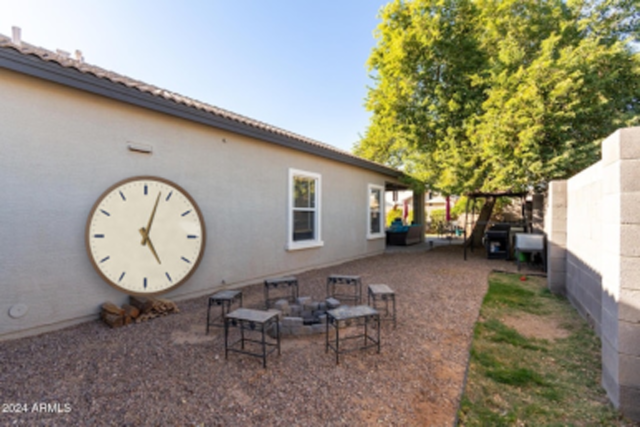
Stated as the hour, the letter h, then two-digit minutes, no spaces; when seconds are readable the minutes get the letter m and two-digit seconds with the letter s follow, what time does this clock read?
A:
5h03
